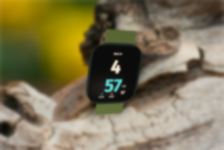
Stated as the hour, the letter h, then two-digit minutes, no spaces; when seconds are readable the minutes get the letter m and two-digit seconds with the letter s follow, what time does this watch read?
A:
4h57
